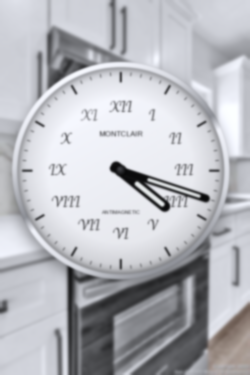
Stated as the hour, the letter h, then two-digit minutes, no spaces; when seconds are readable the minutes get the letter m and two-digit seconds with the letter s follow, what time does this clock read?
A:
4h18
